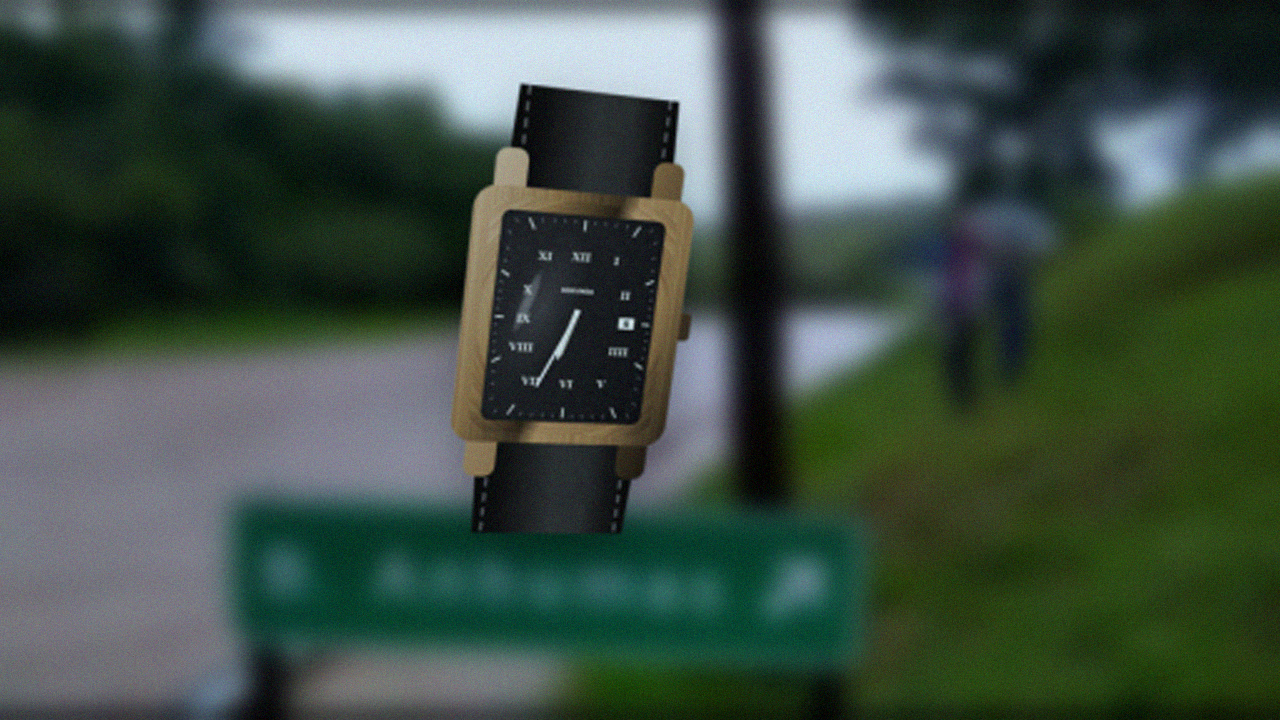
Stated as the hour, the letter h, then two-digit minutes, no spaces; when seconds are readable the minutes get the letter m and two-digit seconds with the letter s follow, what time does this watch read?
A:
6h34
